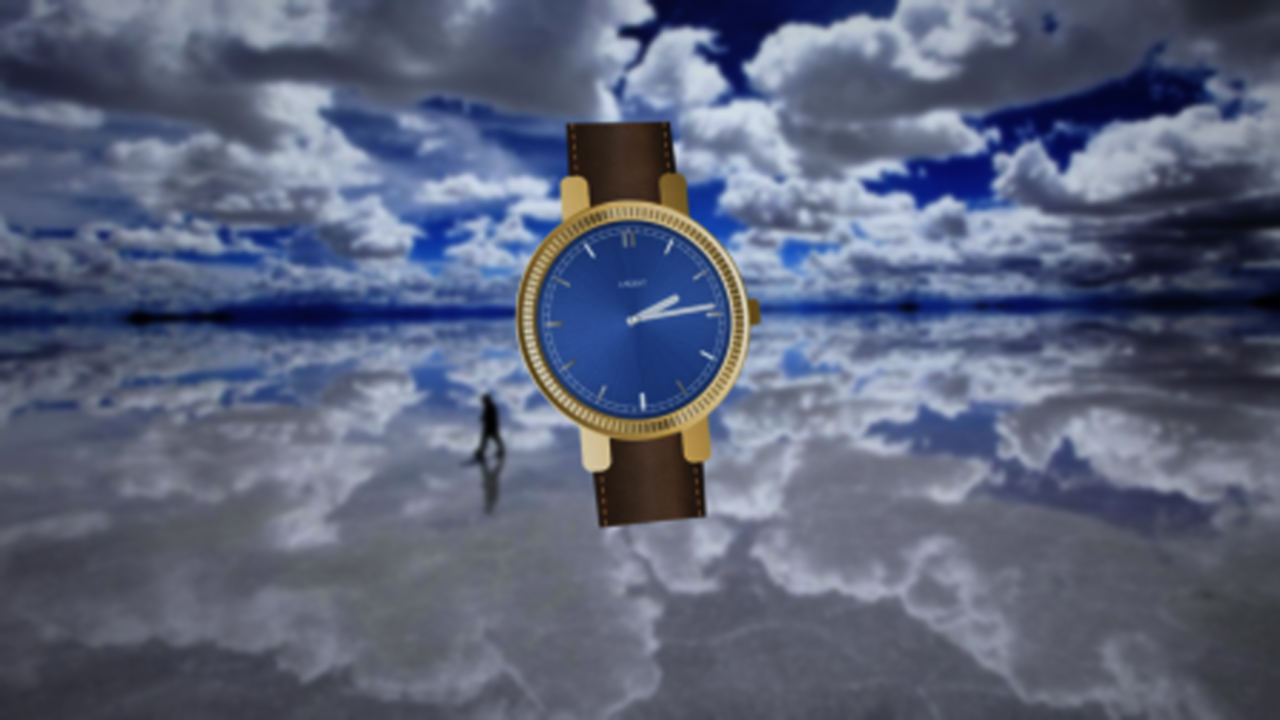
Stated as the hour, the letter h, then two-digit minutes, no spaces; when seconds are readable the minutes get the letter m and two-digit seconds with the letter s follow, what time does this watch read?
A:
2h14
